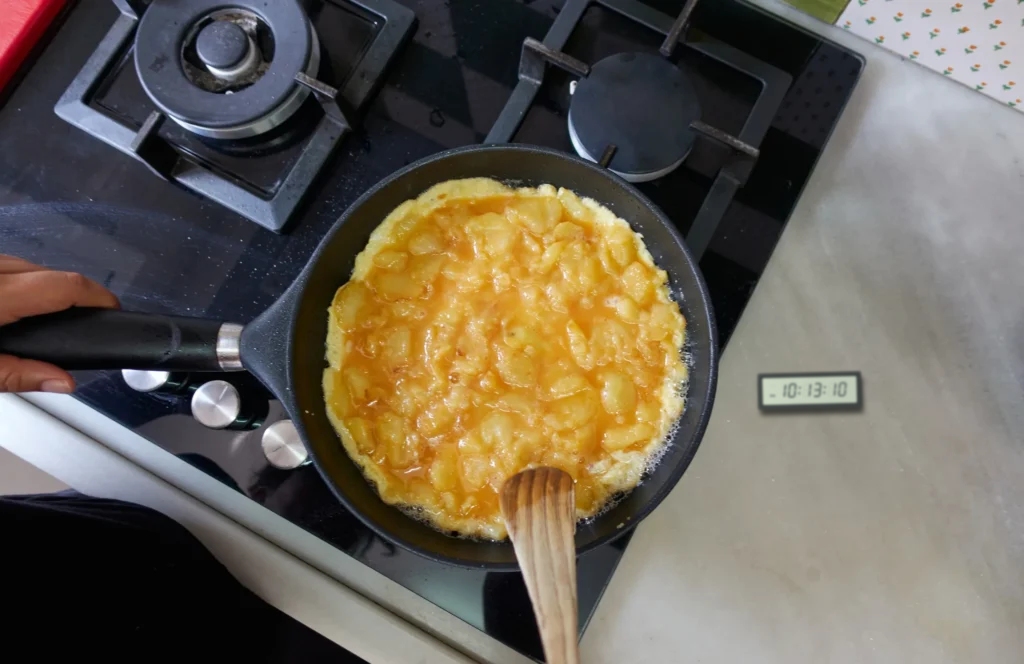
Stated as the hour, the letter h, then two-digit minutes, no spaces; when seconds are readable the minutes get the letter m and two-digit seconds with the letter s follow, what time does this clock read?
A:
10h13m10s
